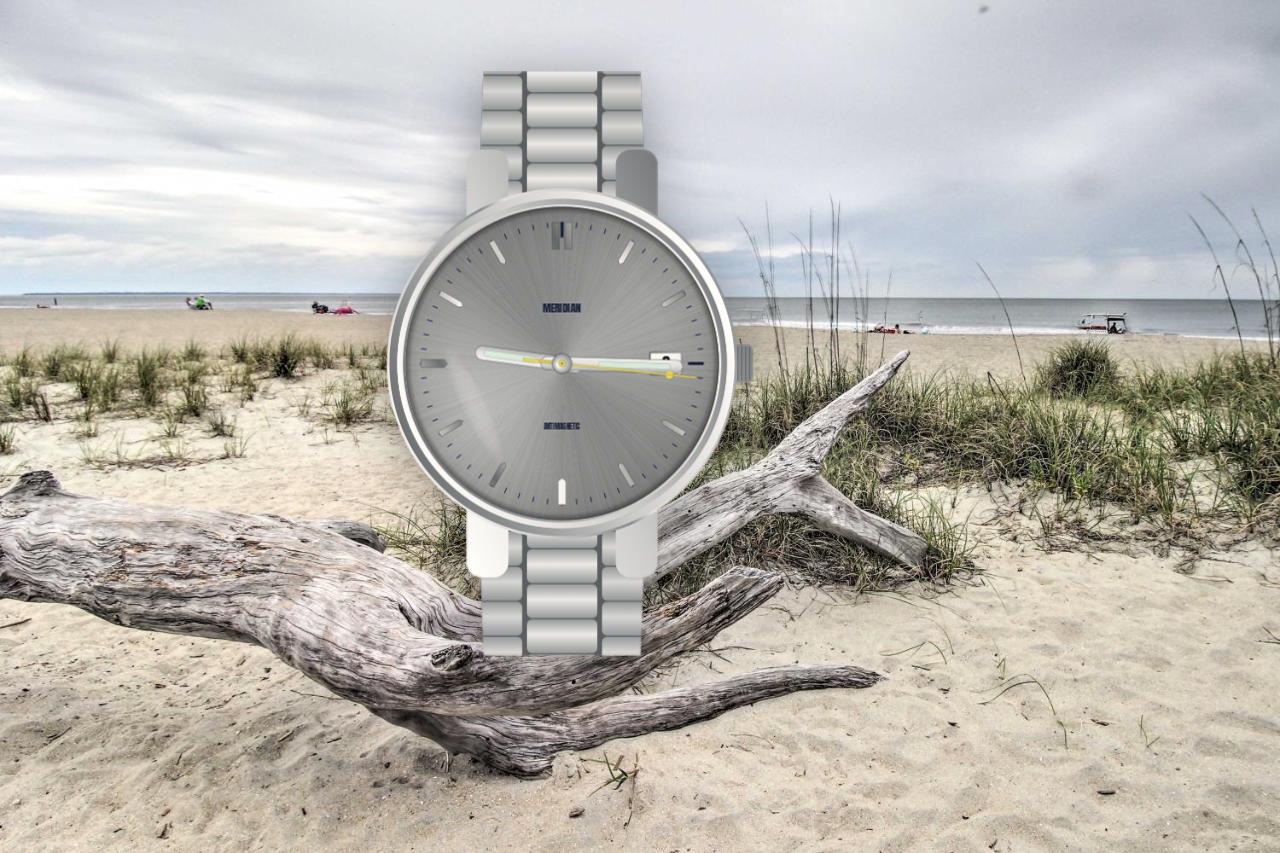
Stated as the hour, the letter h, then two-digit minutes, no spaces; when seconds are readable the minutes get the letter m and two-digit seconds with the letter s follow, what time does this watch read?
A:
9h15m16s
